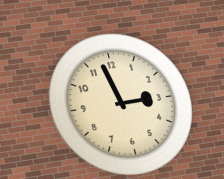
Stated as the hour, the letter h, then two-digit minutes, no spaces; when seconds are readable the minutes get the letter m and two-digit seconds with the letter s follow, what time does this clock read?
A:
2h58
